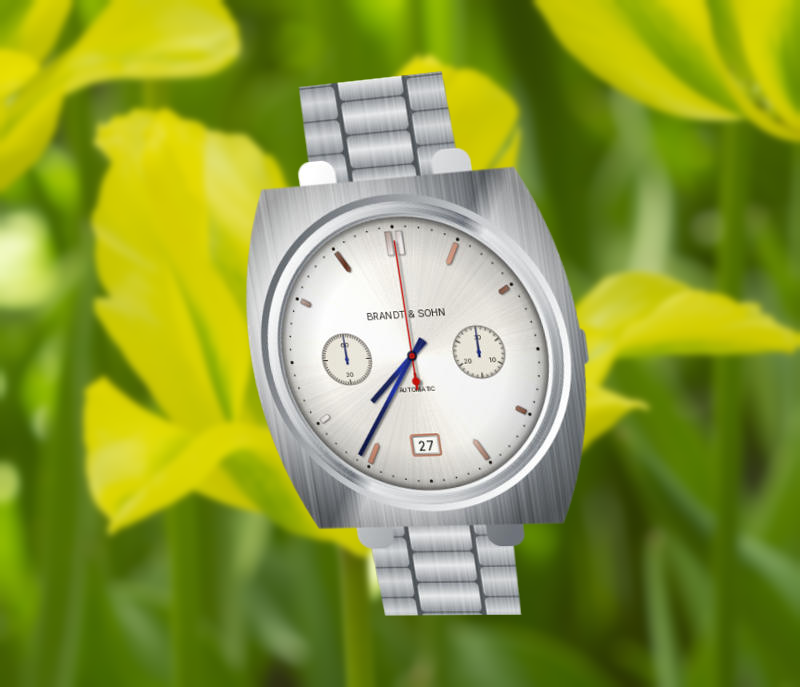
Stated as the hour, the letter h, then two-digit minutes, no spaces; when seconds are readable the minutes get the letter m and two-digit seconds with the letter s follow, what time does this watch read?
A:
7h36
